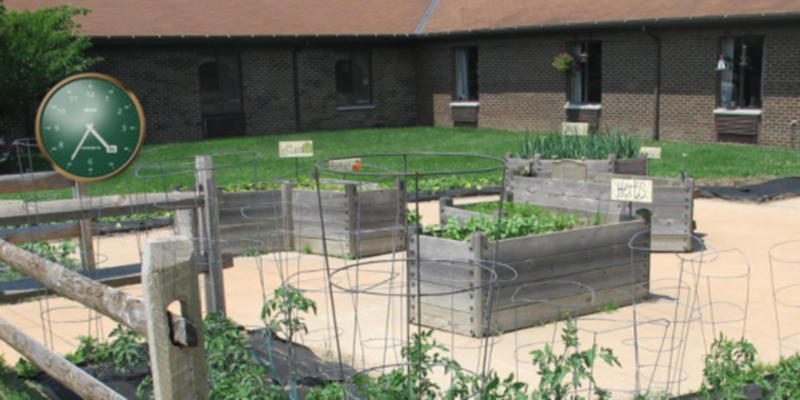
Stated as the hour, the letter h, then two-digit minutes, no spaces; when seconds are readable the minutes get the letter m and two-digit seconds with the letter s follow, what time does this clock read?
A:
4h35
